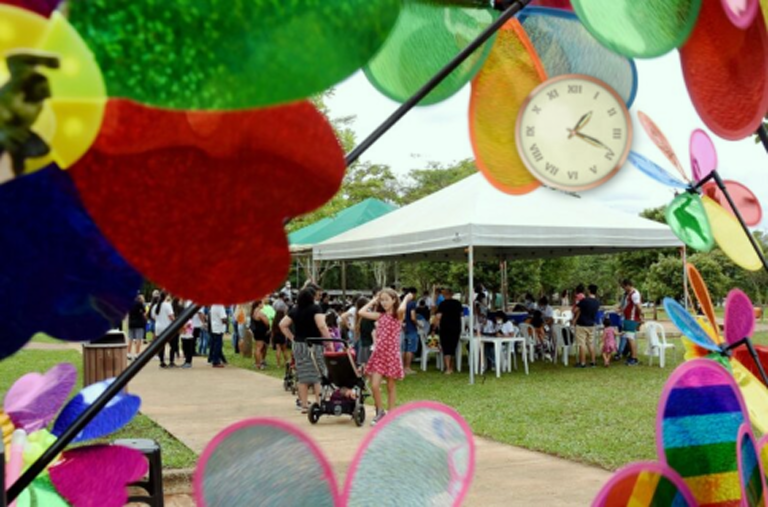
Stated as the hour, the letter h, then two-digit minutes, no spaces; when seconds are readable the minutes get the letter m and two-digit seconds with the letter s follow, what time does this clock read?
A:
1h19
